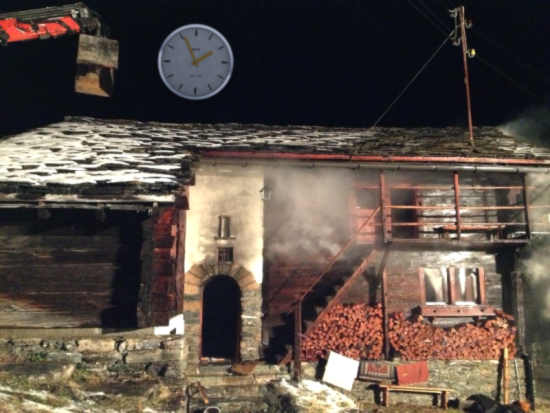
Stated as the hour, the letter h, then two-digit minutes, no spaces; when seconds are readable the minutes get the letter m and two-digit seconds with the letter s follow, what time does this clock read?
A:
1h56
